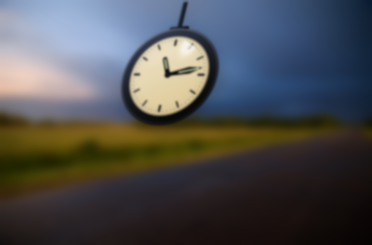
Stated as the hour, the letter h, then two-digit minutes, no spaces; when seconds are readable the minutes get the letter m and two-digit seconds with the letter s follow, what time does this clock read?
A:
11h13
